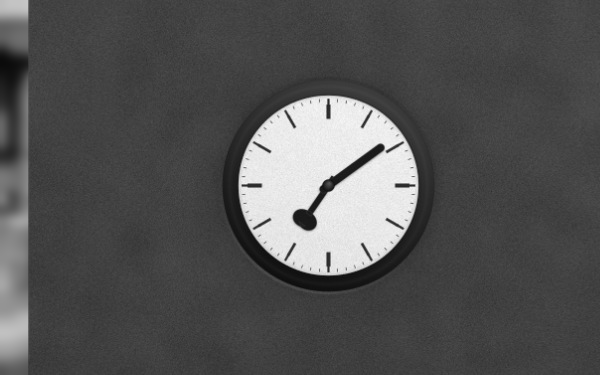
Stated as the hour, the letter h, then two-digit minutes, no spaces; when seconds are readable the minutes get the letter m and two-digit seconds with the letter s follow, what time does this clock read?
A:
7h09
